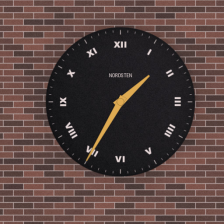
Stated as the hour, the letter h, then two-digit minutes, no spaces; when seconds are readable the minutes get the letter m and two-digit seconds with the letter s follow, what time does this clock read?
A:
1h35
